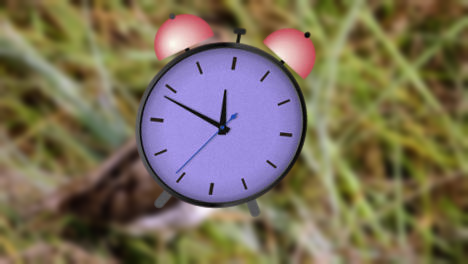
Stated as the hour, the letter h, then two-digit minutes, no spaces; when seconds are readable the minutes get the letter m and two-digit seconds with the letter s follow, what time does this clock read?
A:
11h48m36s
